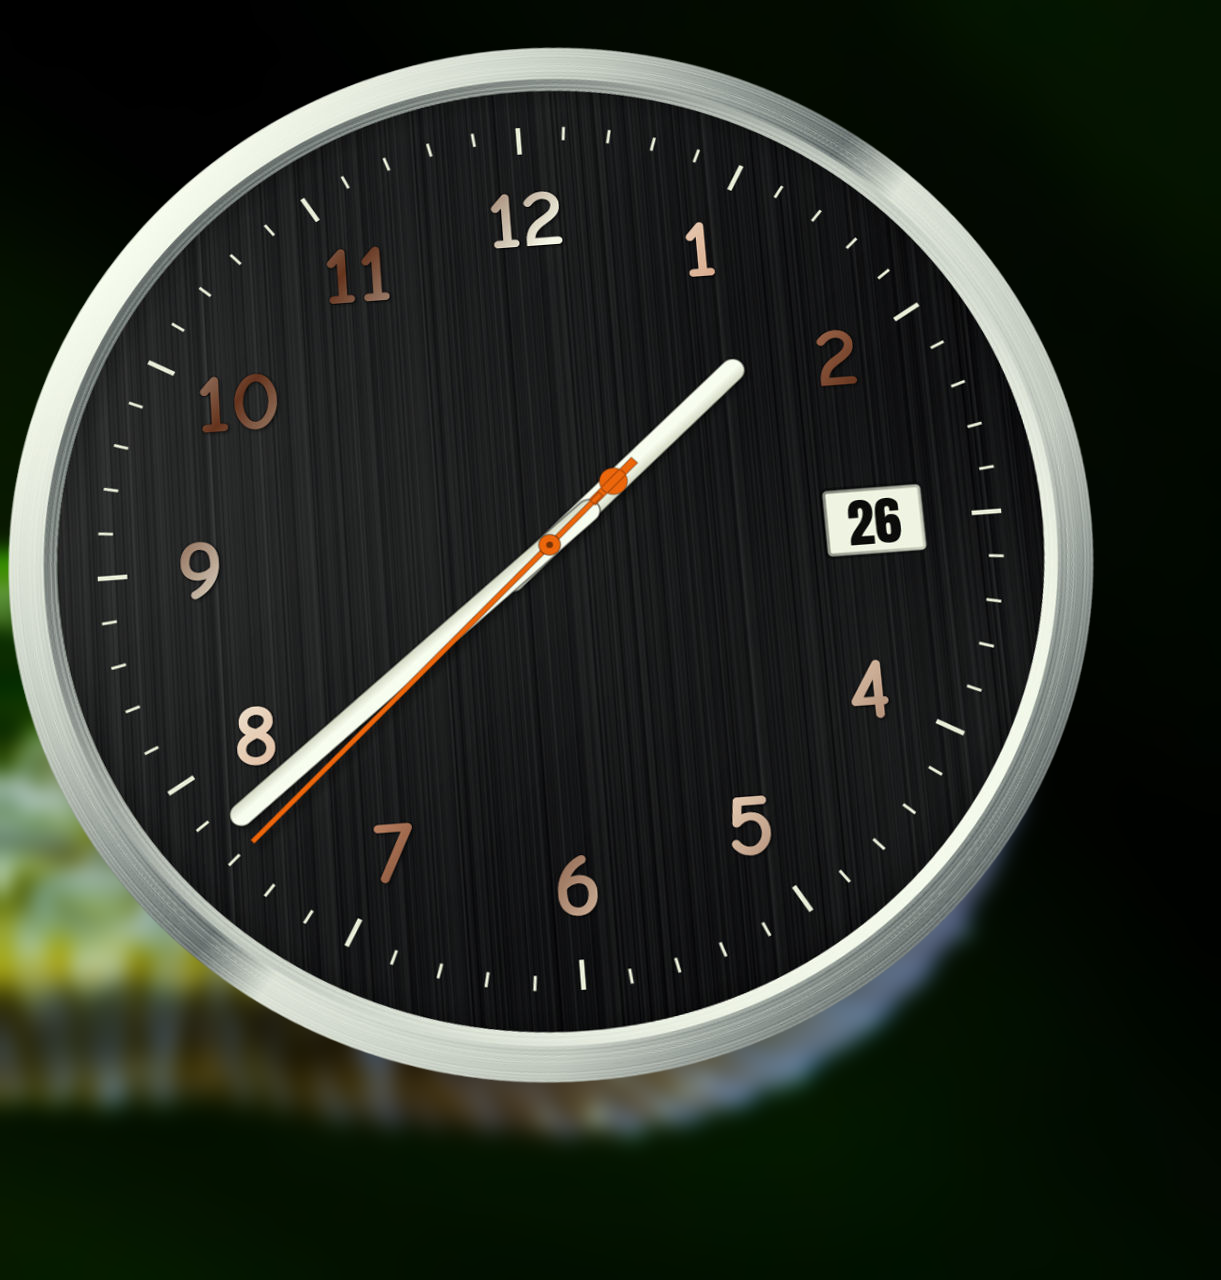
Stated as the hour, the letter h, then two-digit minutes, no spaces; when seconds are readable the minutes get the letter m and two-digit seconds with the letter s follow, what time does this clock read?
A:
1h38m38s
